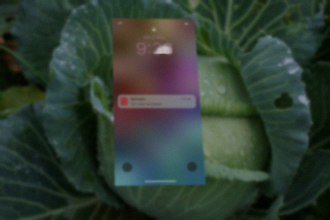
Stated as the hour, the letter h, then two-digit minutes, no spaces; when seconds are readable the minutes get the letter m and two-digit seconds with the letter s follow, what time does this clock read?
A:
9h36
